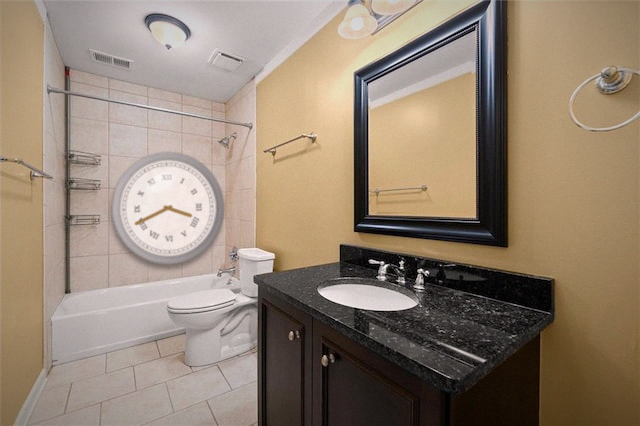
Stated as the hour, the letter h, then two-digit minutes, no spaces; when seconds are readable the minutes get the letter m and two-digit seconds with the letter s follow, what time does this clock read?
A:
3h41
